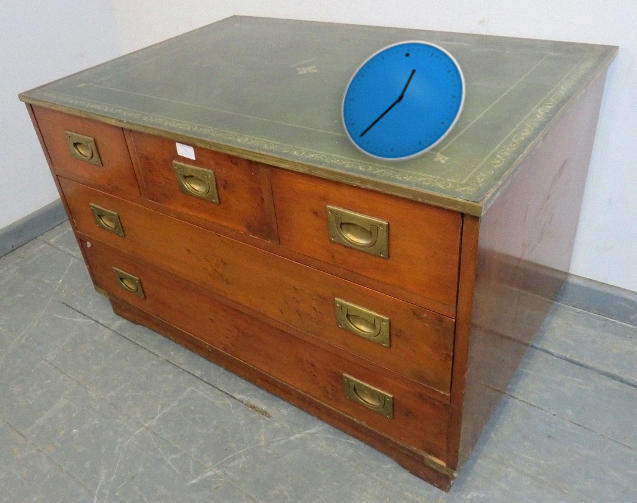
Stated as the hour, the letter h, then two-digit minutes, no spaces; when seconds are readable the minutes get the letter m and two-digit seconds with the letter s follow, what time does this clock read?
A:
12h37
